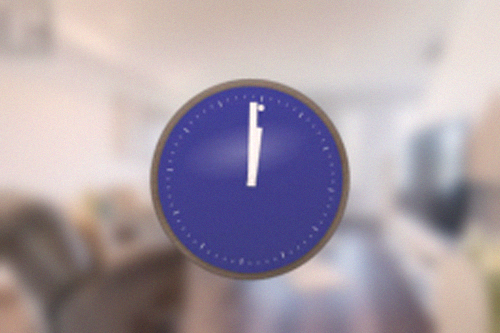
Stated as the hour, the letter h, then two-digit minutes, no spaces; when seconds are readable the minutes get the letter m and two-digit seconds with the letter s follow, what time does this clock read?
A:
11h59
